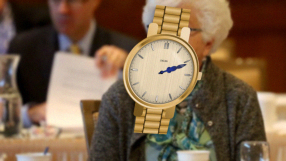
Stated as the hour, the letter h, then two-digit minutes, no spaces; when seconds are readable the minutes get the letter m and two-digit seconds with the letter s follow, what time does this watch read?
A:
2h11
